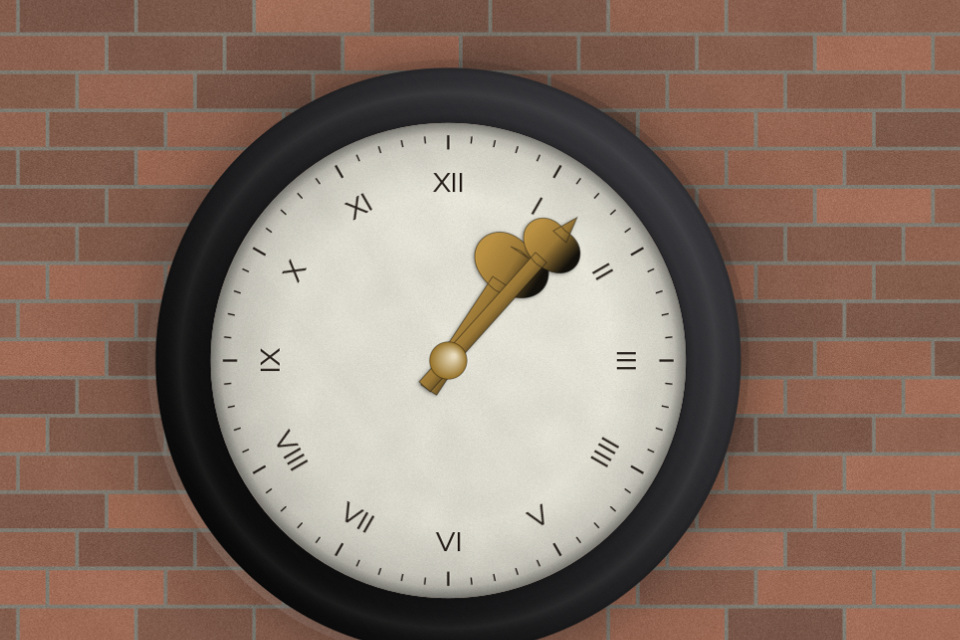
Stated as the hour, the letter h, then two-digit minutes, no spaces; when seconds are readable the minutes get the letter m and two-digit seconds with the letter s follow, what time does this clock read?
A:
1h07
